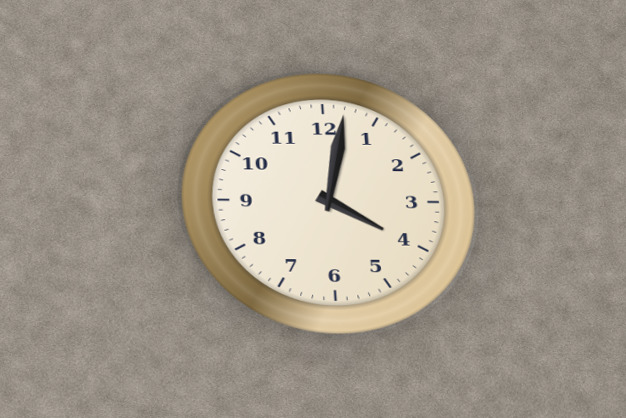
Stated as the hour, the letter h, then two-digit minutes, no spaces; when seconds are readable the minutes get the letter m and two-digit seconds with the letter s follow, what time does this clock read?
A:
4h02
